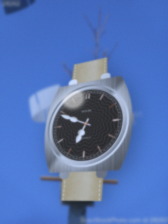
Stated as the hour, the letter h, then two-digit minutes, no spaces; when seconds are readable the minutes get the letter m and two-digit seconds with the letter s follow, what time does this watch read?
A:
6h49
